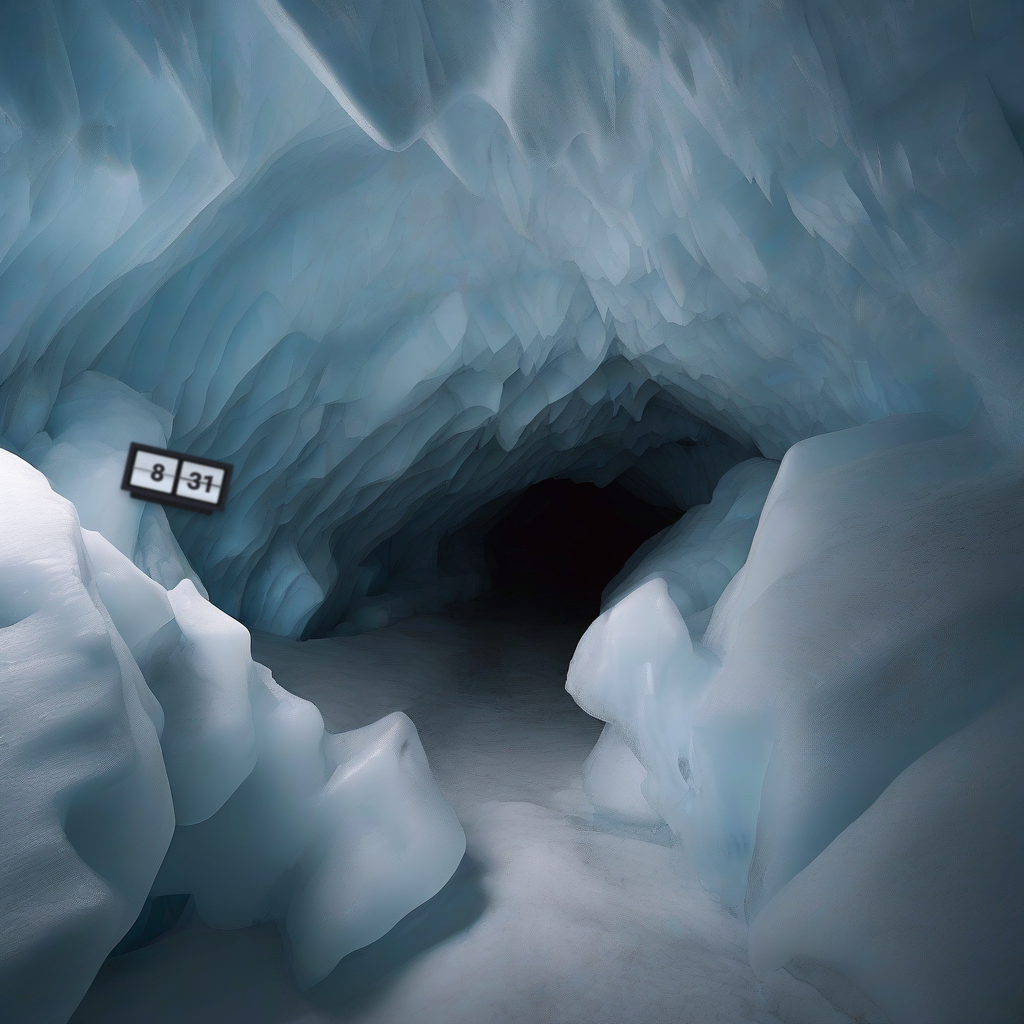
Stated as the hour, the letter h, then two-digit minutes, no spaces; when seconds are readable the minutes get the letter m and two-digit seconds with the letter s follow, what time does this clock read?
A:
8h31
